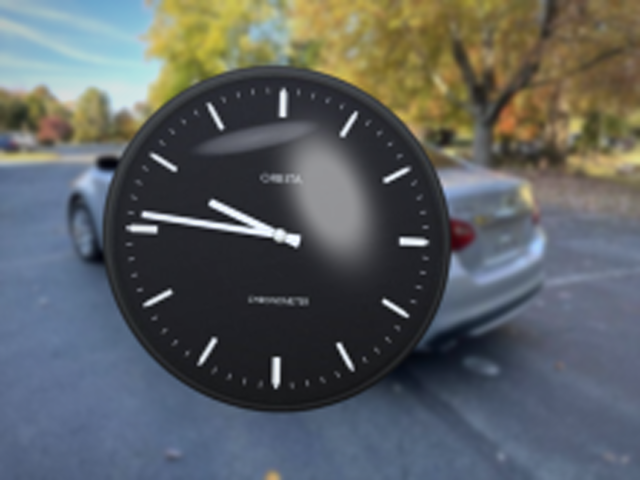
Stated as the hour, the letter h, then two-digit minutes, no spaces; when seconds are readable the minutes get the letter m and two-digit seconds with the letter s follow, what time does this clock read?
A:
9h46
